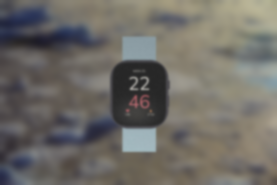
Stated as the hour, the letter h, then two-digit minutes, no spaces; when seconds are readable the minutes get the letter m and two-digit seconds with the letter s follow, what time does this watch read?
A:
22h46
